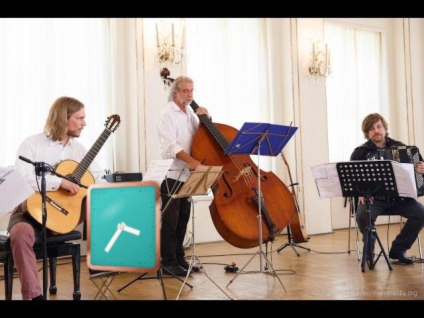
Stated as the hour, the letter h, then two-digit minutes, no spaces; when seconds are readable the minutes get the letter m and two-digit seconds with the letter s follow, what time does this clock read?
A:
3h36
